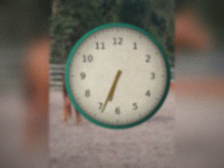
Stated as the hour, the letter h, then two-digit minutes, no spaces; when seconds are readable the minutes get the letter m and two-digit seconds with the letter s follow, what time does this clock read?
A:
6h34
